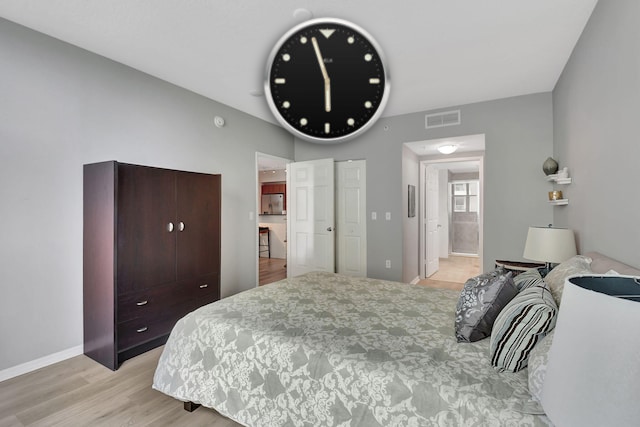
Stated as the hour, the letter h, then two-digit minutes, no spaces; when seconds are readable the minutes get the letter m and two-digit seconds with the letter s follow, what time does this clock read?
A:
5h57
